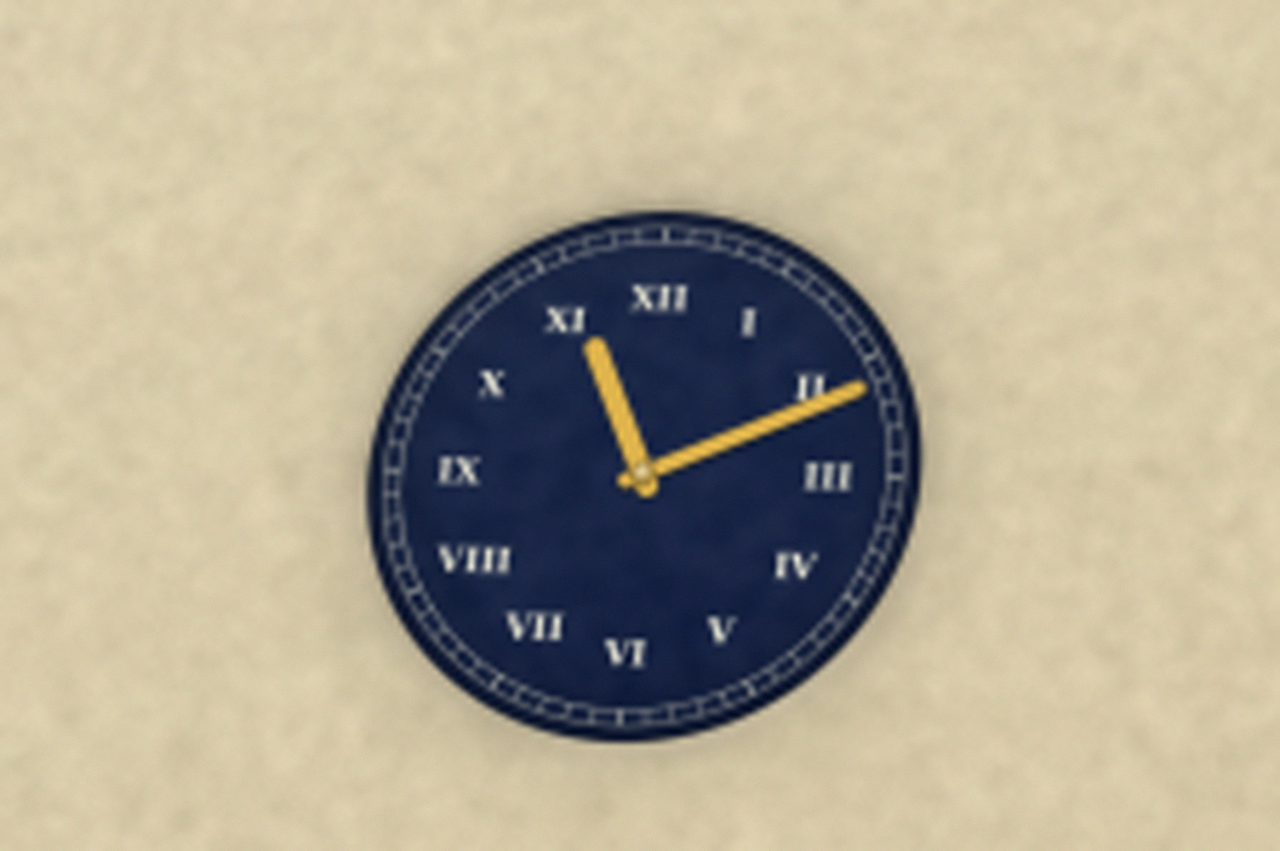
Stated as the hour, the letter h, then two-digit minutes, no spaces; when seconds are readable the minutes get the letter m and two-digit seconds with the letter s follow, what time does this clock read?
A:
11h11
